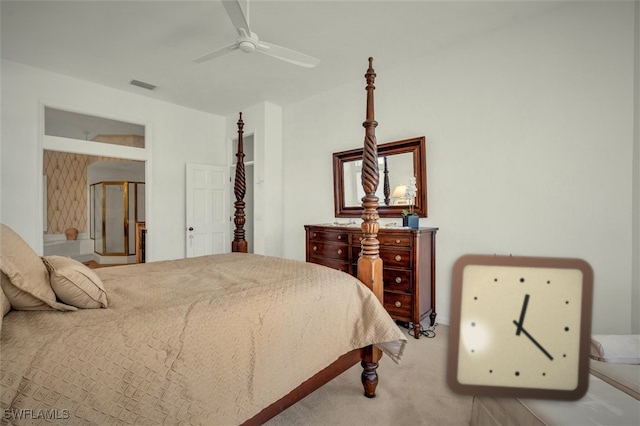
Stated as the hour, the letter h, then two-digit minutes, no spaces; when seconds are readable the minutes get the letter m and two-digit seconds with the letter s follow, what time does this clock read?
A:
12h22
